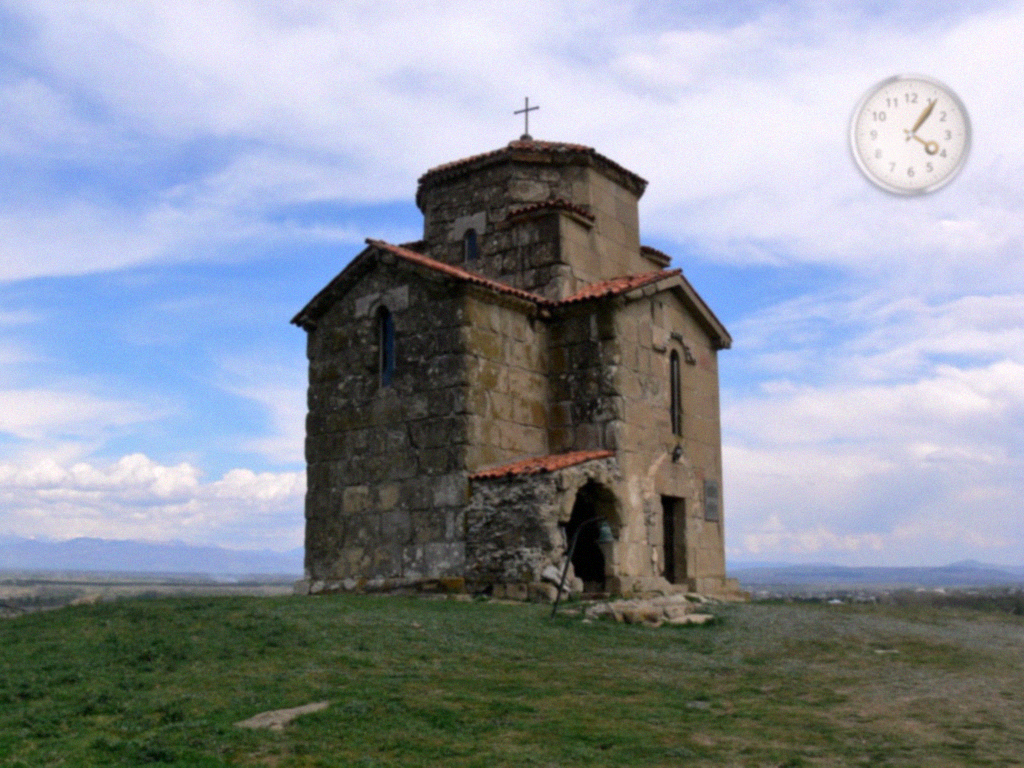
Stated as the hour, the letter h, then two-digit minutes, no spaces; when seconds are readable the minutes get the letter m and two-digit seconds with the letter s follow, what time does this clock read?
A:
4h06
